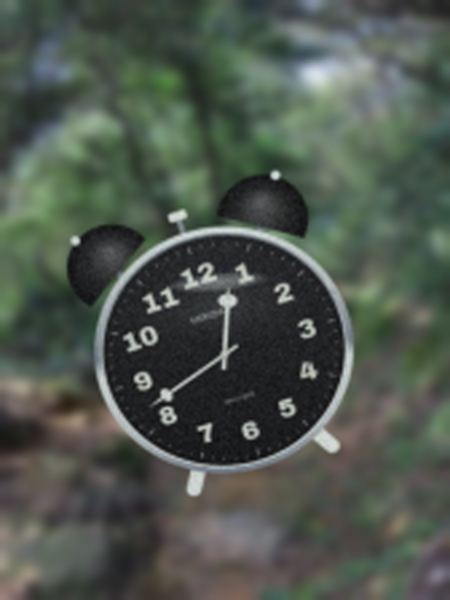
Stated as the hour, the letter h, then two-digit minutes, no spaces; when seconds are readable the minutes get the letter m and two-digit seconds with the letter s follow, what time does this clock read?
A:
12h42
